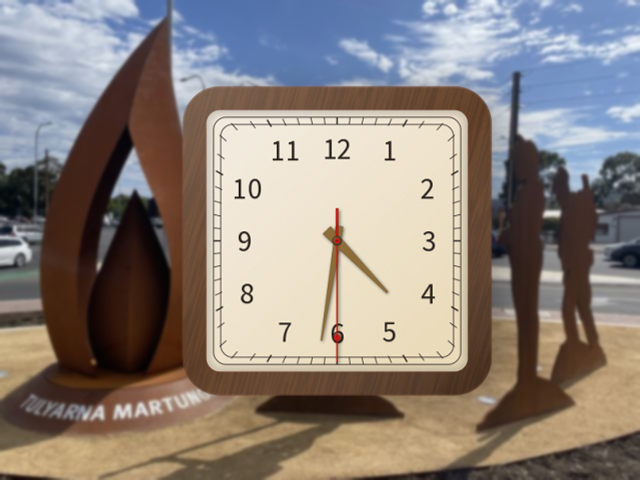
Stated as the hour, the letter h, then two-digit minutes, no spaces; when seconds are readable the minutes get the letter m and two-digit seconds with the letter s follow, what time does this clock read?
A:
4h31m30s
